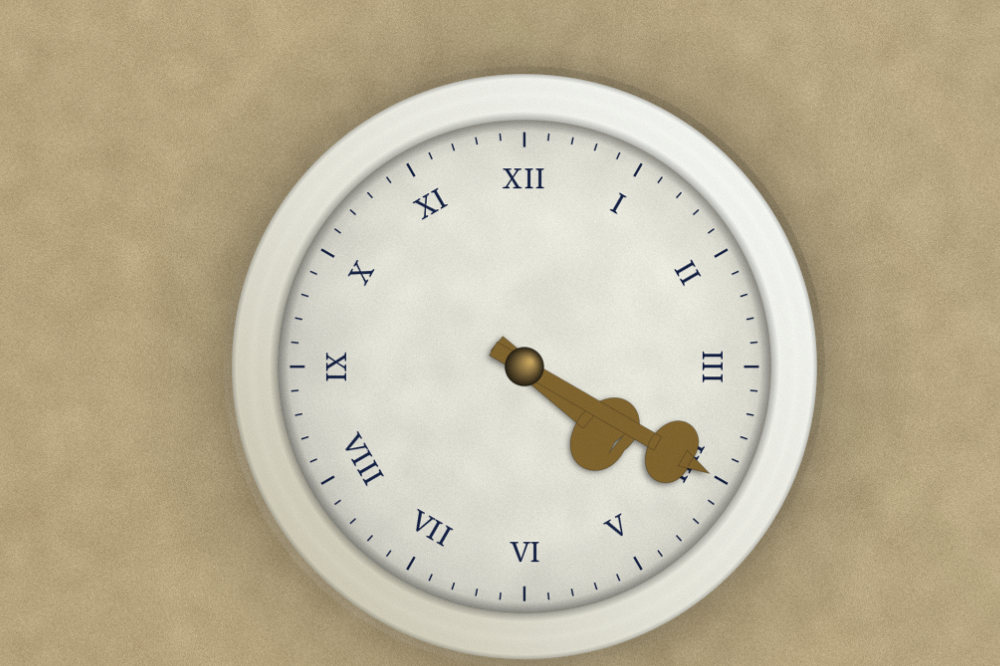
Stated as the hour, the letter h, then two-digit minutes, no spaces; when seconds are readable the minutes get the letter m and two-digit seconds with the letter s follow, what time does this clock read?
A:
4h20
